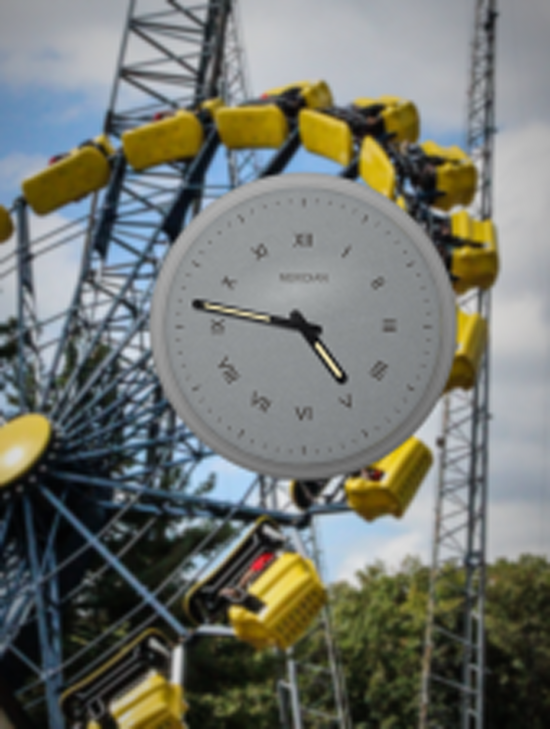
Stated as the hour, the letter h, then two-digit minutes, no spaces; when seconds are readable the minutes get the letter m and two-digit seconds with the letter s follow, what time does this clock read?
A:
4h47
